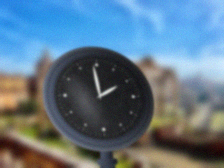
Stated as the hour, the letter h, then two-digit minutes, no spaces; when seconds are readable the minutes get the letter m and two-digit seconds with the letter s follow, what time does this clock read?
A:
1h59
